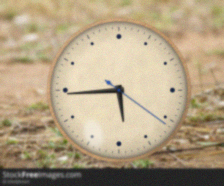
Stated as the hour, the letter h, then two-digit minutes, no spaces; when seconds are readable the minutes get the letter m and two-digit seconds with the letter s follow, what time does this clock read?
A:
5h44m21s
